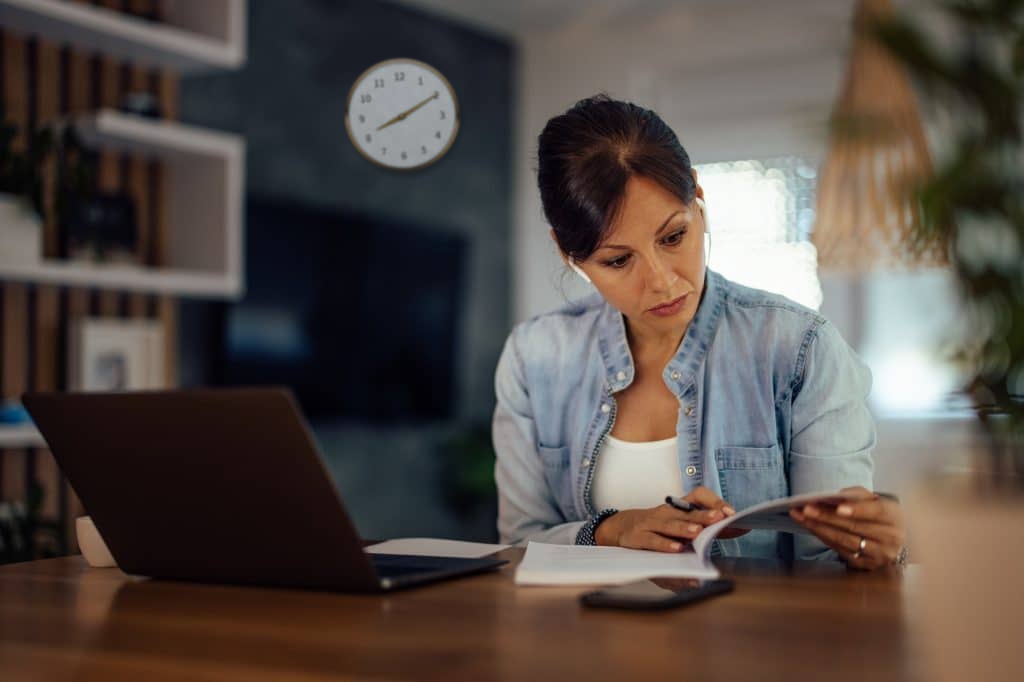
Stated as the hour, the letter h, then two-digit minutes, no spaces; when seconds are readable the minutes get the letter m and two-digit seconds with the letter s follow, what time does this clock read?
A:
8h10
